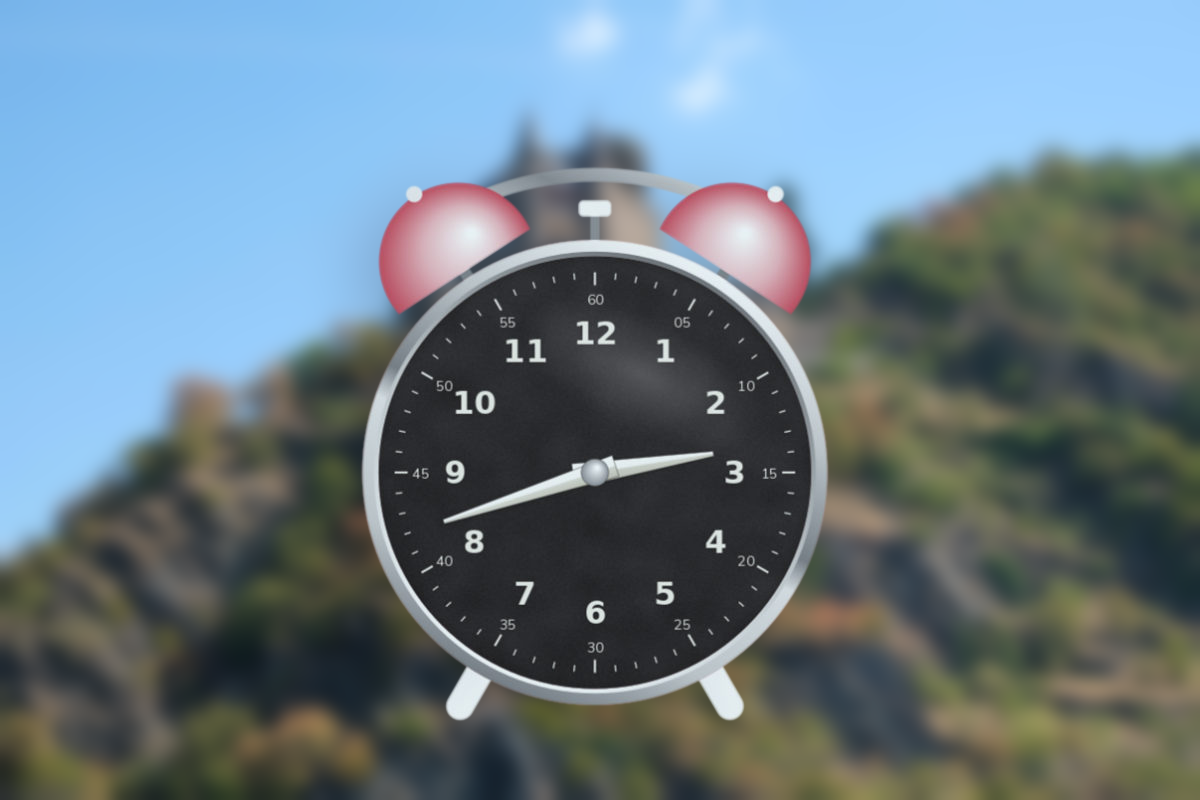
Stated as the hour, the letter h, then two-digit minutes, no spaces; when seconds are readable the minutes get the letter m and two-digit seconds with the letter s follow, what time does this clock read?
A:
2h42
